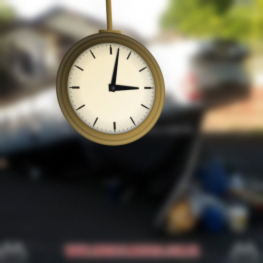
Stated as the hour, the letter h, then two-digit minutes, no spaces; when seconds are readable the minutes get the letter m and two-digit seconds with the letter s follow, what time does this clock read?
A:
3h02
